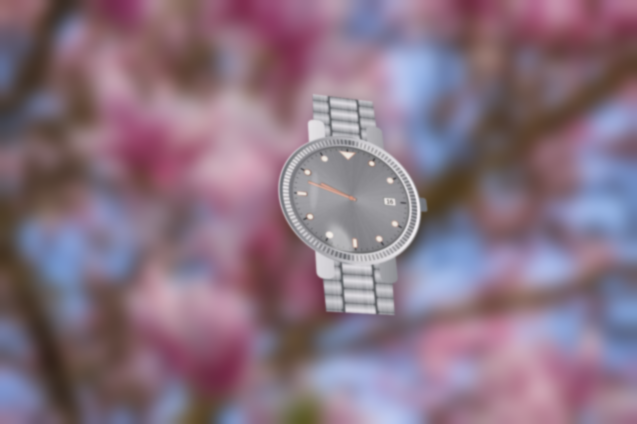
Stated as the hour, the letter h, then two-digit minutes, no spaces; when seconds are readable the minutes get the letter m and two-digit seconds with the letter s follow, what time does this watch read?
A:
9h48
